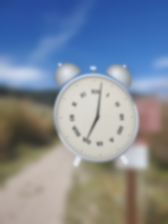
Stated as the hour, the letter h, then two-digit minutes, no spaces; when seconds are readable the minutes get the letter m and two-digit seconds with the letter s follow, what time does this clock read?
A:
7h02
